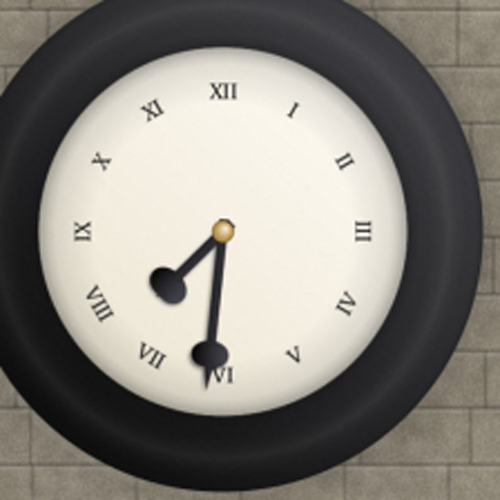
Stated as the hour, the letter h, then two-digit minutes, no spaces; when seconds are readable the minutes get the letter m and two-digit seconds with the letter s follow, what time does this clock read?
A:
7h31
